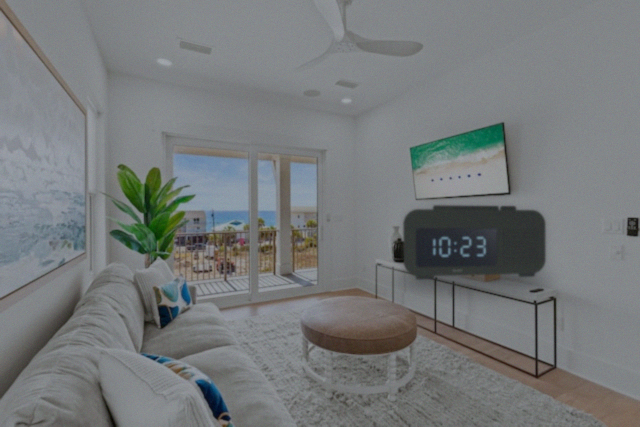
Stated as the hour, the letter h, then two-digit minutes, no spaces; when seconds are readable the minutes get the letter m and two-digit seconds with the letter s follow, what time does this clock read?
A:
10h23
